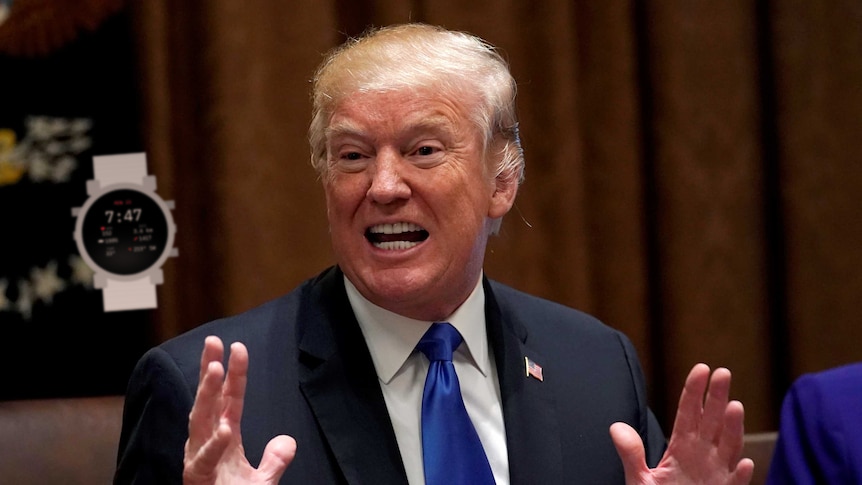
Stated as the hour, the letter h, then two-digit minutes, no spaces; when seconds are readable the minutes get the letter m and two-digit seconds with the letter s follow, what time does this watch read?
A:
7h47
